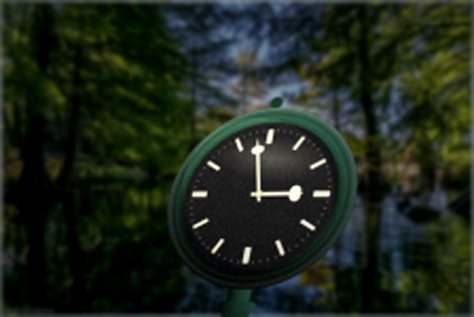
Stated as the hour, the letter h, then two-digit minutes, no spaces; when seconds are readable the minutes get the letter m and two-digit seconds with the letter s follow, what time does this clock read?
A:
2h58
